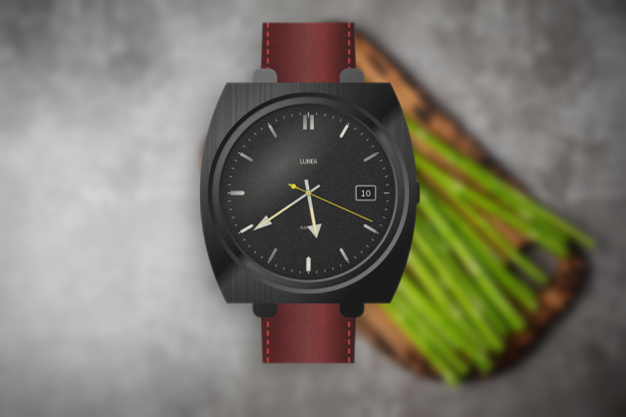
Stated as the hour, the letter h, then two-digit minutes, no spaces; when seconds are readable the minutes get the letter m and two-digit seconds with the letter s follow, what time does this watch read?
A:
5h39m19s
